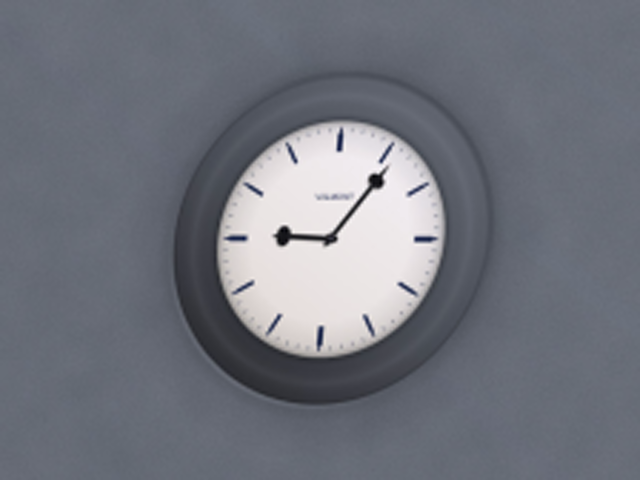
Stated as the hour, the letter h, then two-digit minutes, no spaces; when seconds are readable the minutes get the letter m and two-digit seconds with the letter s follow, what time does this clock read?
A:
9h06
